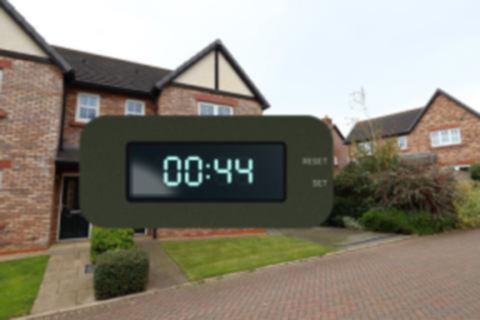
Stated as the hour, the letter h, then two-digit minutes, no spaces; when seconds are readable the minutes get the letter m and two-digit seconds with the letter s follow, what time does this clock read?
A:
0h44
